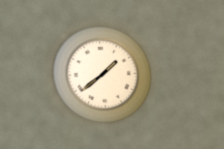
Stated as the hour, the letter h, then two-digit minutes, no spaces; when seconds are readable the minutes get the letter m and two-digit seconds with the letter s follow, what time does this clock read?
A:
1h39
